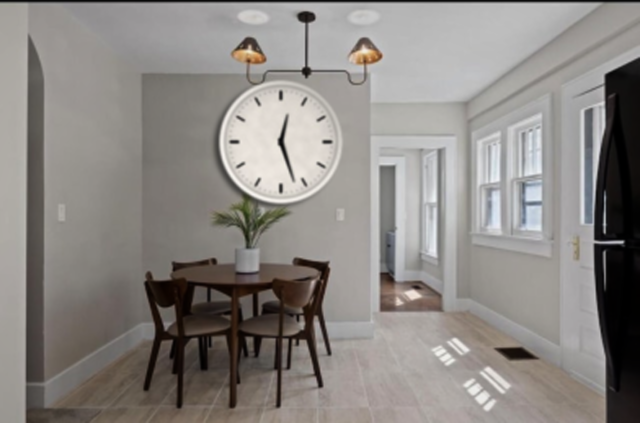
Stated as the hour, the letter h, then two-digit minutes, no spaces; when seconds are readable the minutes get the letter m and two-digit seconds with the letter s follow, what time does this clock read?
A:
12h27
